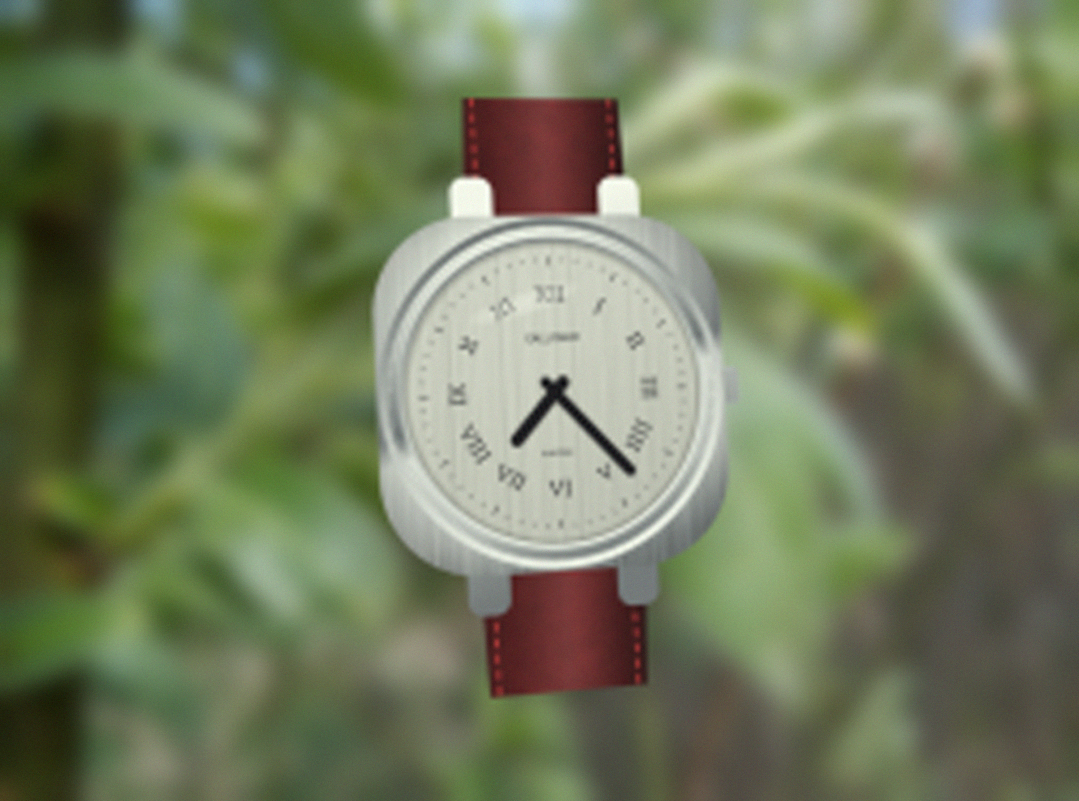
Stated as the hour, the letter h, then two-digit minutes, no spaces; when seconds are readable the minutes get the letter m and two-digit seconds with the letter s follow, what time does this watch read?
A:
7h23
